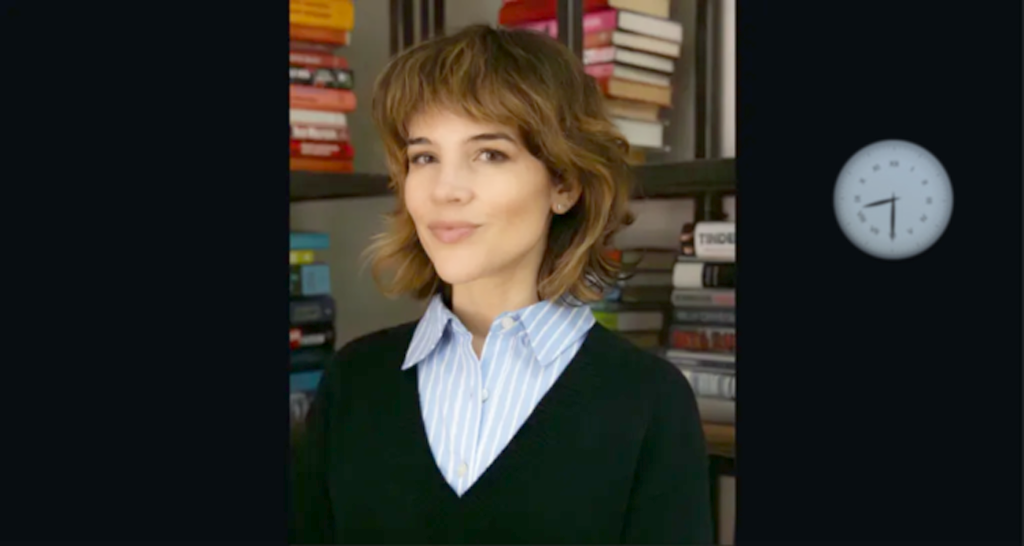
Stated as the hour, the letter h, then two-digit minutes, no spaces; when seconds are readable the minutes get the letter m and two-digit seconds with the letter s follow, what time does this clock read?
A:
8h30
